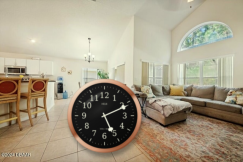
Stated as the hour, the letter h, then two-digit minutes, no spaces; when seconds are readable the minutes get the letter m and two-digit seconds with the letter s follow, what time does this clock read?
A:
5h11
